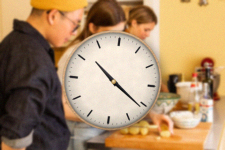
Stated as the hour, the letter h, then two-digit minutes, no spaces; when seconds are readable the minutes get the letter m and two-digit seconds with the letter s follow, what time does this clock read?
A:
10h21
